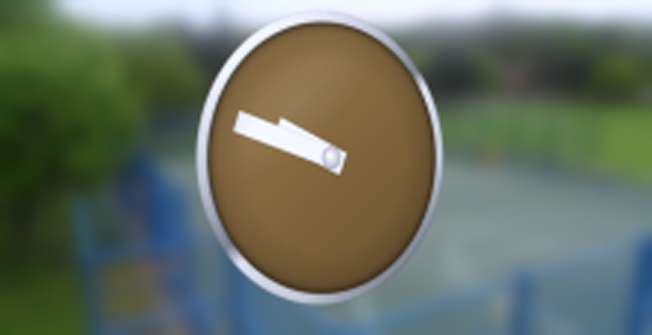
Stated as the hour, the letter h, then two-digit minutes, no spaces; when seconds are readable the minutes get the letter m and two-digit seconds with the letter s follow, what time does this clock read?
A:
9h48
